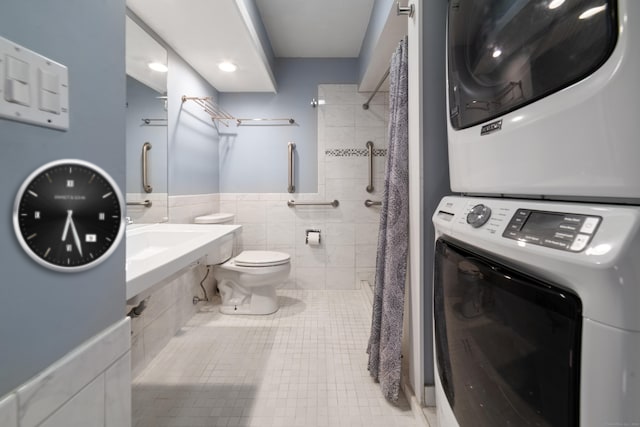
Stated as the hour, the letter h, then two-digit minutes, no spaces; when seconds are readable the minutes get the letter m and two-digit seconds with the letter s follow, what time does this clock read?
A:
6h27
